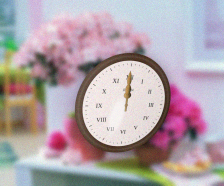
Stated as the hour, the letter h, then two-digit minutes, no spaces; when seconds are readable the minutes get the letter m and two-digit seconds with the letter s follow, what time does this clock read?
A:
12h00
